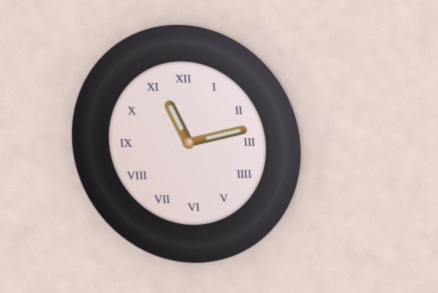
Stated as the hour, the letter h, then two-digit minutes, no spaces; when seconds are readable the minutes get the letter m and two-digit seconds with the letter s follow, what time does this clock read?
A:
11h13
